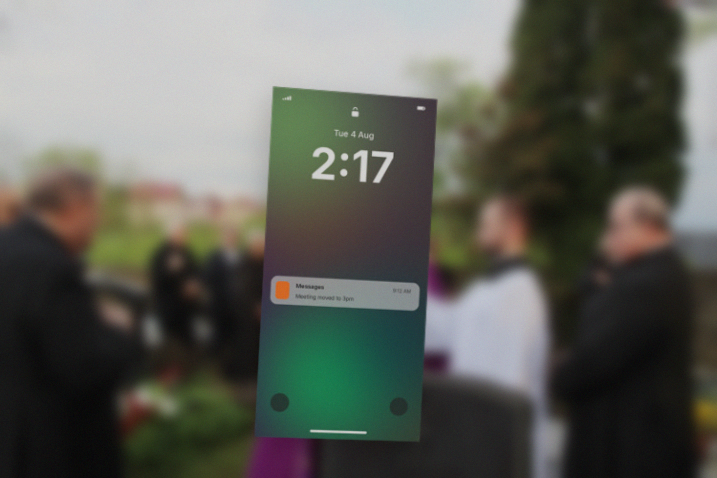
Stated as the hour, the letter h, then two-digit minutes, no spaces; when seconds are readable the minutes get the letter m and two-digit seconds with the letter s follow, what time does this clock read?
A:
2h17
